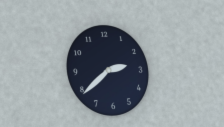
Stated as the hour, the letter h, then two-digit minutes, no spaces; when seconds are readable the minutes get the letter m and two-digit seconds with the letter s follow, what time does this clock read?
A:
2h39
